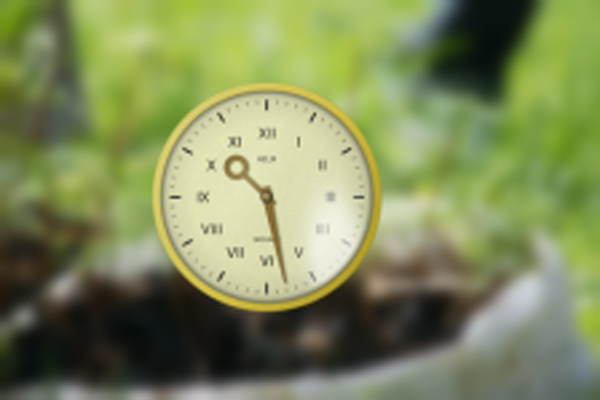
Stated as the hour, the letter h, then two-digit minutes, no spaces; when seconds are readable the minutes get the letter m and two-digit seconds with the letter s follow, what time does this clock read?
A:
10h28
